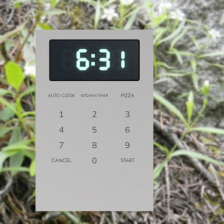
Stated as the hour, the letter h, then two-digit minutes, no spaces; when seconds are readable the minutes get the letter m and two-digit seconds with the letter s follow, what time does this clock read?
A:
6h31
